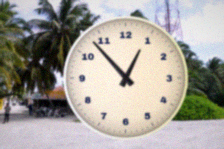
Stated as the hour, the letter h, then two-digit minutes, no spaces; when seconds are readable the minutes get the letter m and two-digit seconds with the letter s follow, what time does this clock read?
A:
12h53
